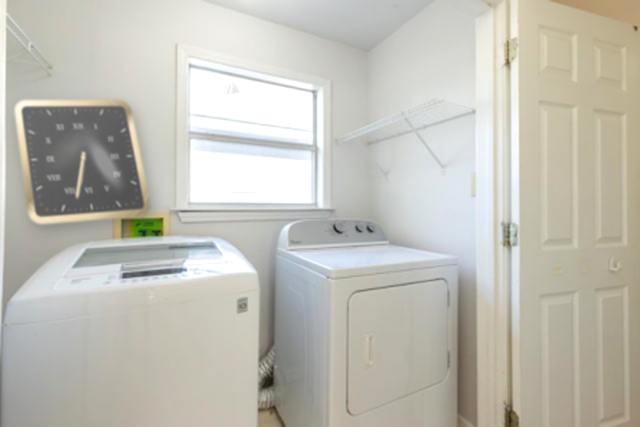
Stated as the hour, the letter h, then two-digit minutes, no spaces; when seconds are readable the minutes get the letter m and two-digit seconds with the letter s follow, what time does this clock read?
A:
6h33
